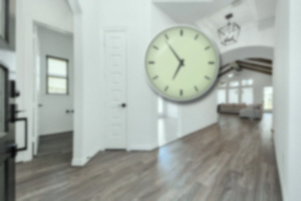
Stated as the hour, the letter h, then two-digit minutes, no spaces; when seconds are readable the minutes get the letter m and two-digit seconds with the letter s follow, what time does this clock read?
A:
6h54
